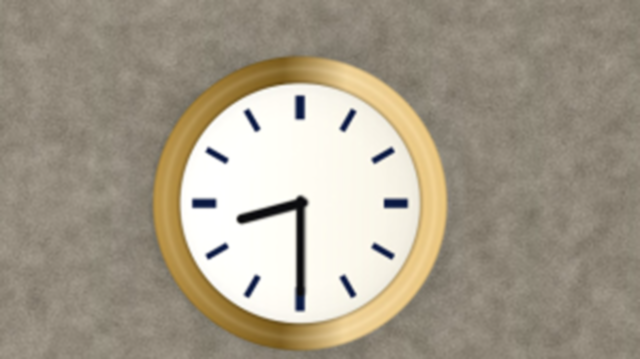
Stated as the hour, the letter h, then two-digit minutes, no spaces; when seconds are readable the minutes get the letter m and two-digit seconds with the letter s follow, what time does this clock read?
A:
8h30
